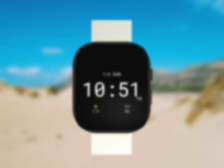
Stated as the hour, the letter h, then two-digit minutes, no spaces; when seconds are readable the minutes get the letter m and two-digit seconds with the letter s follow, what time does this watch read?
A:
10h51
